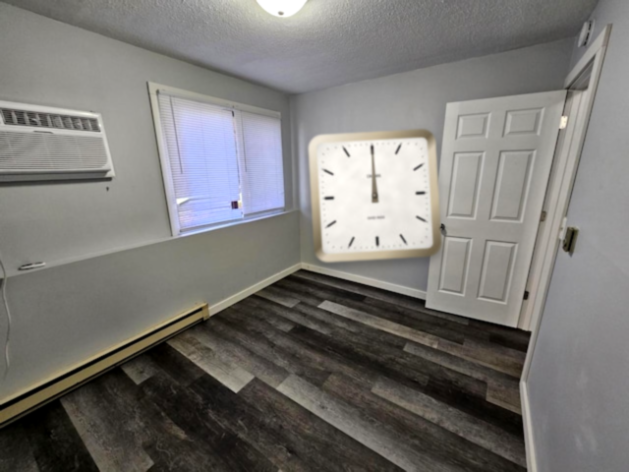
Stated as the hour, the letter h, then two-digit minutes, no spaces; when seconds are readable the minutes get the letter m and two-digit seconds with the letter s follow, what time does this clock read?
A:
12h00
